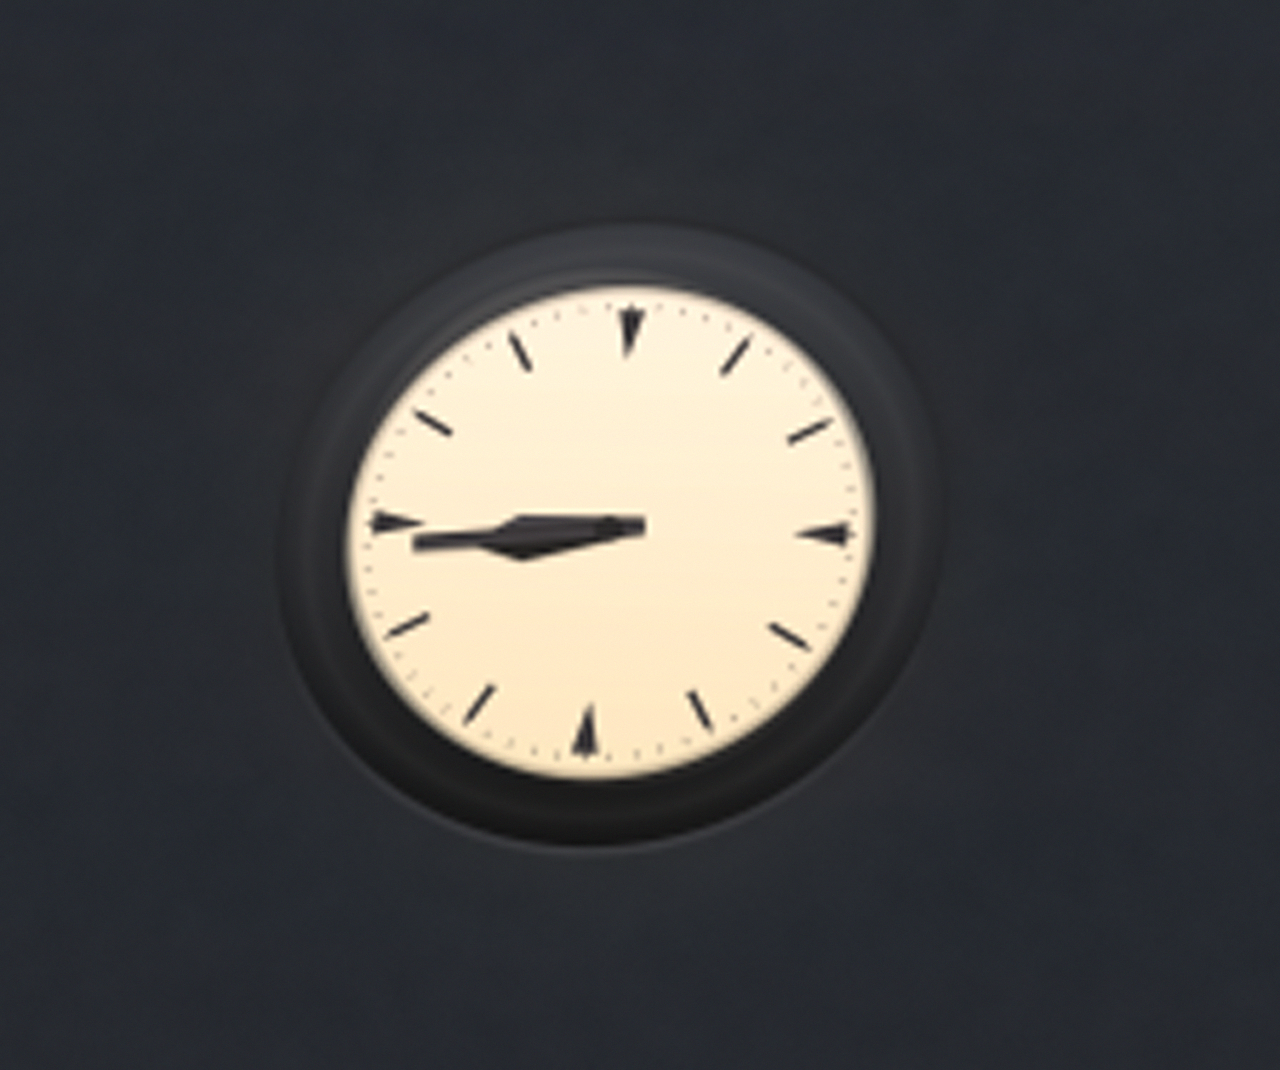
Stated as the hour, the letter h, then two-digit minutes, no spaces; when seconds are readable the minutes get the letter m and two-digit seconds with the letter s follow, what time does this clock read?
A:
8h44
